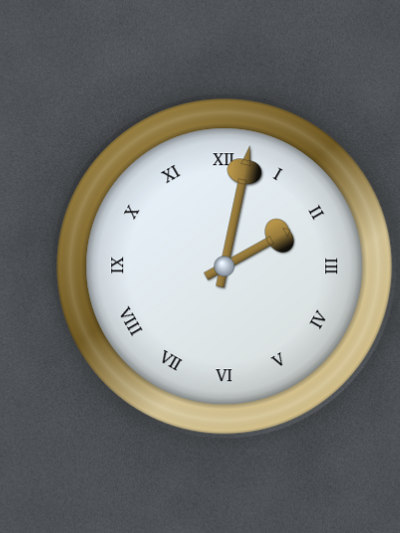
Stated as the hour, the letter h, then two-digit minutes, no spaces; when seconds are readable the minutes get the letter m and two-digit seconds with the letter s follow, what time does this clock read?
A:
2h02
